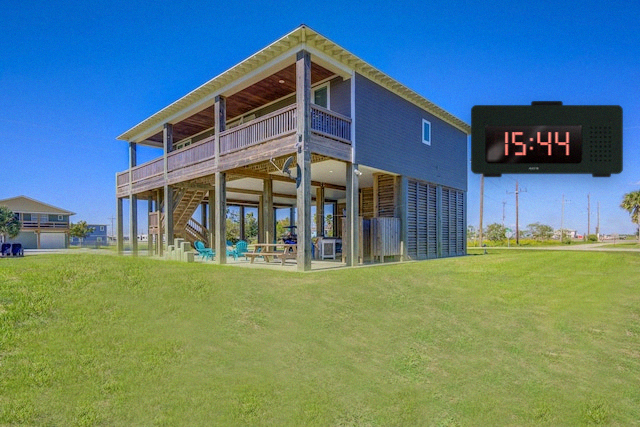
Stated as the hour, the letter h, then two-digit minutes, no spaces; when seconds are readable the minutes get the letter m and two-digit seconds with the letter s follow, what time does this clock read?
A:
15h44
